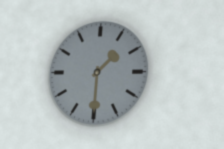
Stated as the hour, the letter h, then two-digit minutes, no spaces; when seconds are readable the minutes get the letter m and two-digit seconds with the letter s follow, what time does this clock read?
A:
1h30
